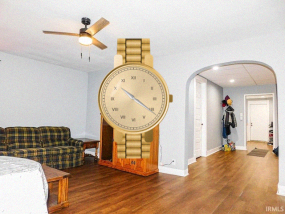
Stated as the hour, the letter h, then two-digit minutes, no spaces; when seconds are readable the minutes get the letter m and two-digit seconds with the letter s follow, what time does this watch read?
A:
10h21
